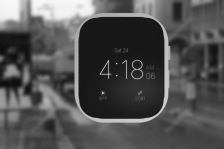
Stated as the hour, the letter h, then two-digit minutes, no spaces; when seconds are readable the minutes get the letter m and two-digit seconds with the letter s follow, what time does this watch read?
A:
4h18m06s
